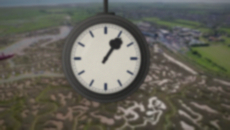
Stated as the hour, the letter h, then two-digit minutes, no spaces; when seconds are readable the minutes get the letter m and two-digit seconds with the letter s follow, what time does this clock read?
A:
1h06
